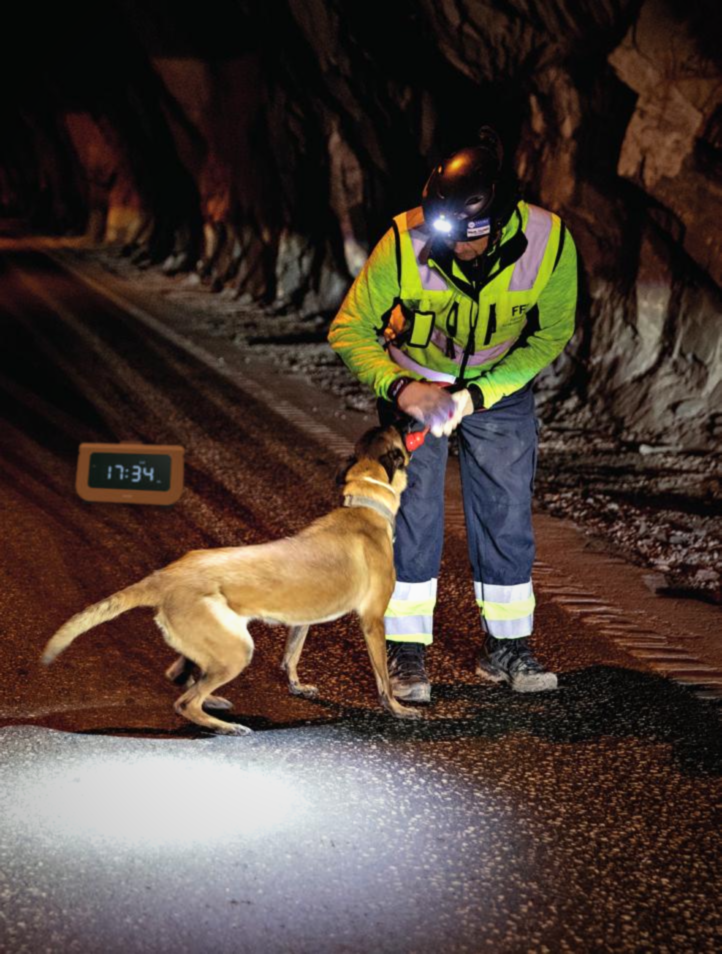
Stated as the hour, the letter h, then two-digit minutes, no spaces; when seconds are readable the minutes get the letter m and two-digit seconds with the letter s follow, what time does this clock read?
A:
17h34
